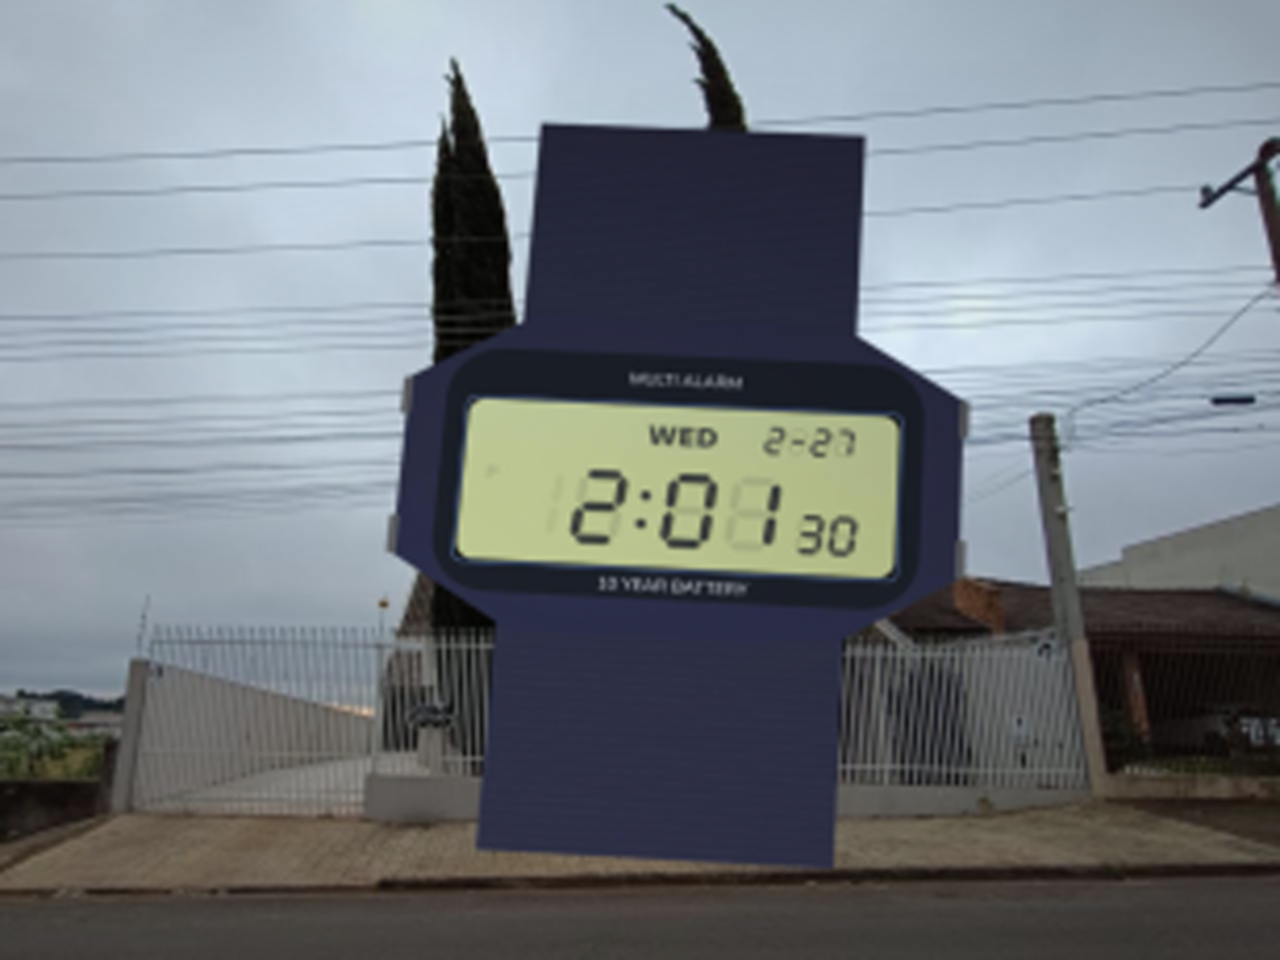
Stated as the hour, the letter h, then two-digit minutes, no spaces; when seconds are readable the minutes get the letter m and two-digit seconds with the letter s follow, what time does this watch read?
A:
2h01m30s
